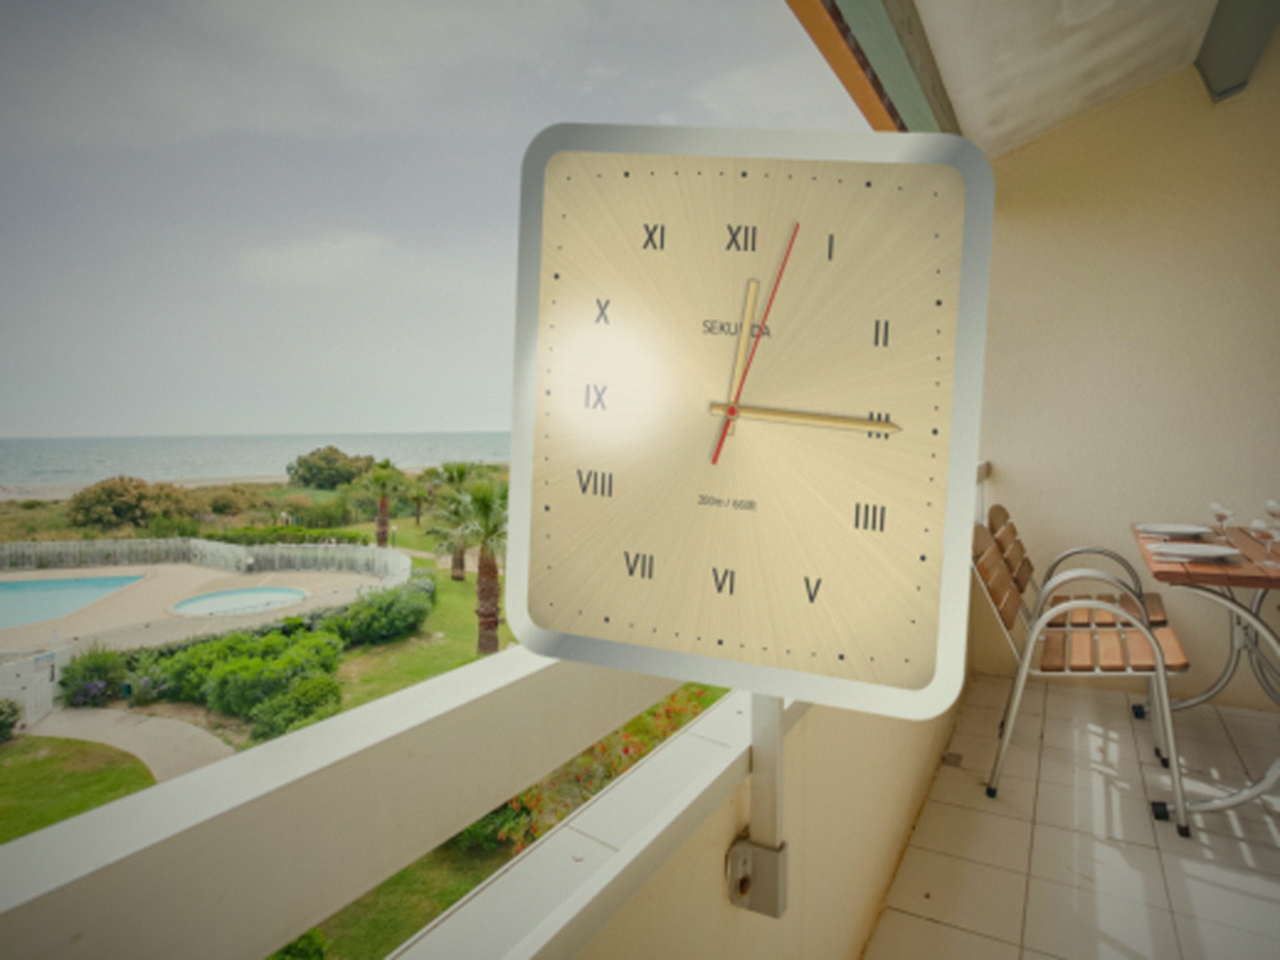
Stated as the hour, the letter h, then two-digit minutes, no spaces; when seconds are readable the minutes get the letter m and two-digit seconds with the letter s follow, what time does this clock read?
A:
12h15m03s
